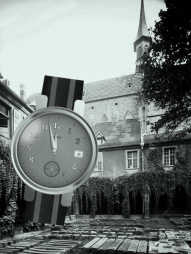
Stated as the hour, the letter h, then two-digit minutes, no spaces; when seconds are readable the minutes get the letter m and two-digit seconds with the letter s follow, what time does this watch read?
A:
11h57
